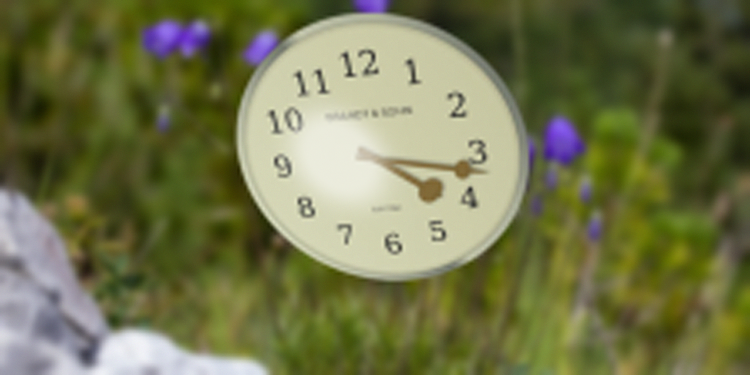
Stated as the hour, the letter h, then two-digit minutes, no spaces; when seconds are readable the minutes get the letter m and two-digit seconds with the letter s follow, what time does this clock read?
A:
4h17
